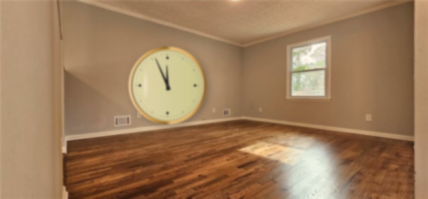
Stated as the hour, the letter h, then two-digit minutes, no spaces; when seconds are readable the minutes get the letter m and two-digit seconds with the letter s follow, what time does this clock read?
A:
11h56
